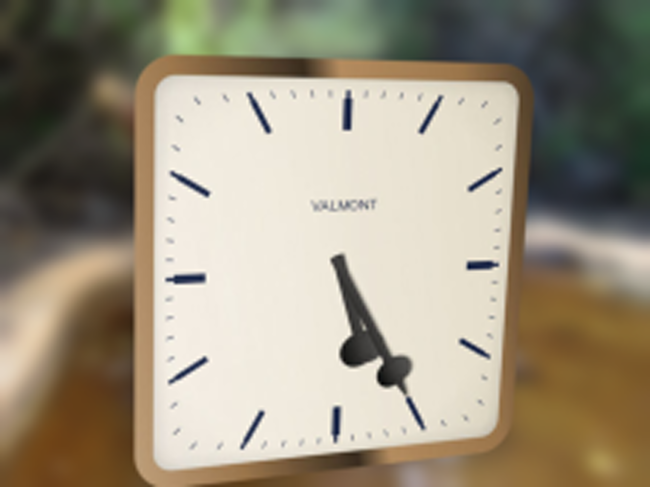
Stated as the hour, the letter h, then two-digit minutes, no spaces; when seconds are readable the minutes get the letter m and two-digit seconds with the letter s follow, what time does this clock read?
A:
5h25
